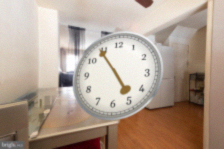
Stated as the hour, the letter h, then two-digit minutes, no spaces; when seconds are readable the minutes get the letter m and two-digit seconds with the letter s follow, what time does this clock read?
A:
4h54
